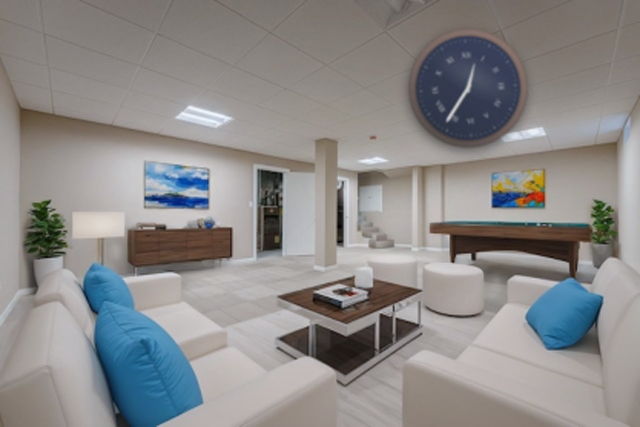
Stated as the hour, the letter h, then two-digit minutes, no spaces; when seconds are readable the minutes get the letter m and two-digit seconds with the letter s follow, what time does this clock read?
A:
12h36
